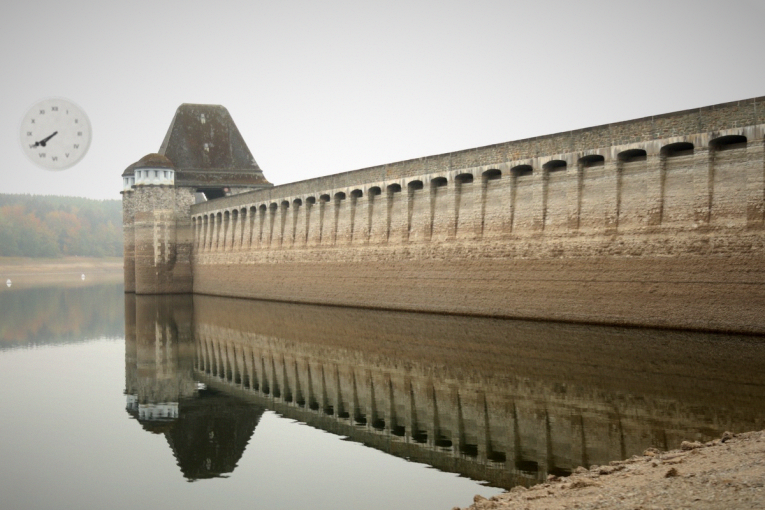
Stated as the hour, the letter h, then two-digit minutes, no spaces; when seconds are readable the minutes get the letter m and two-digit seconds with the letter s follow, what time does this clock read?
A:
7h40
